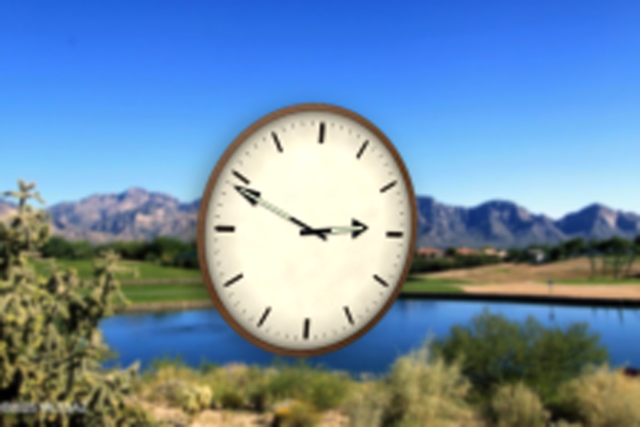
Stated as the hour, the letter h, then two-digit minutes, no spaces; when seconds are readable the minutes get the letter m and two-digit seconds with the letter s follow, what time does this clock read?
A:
2h49
